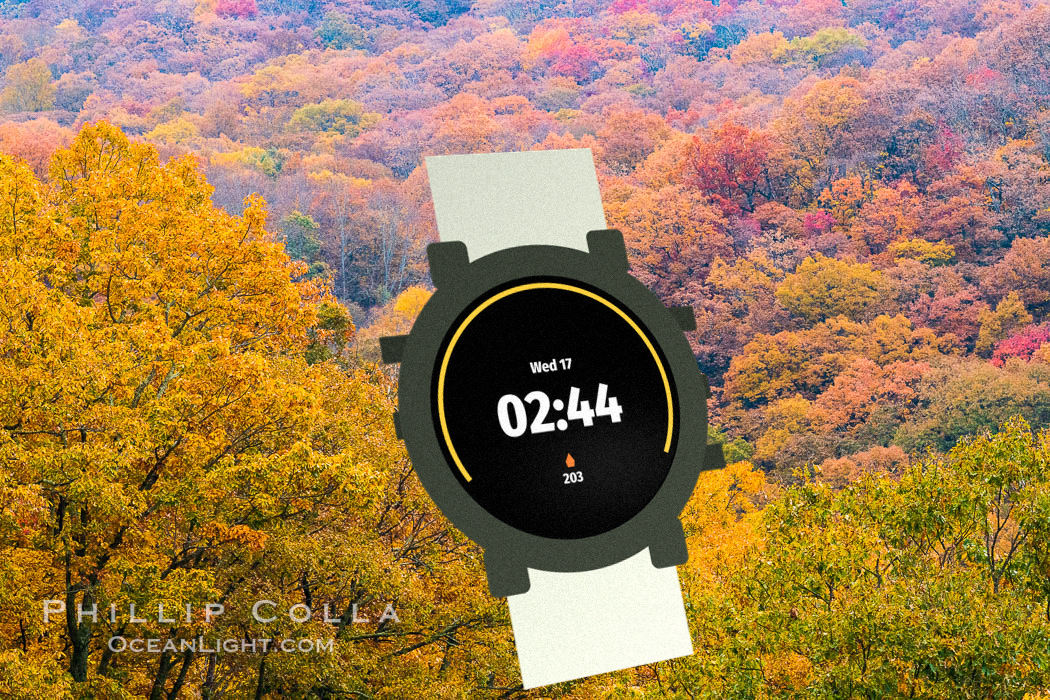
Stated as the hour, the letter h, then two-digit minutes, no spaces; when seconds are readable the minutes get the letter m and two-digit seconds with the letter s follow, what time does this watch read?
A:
2h44
